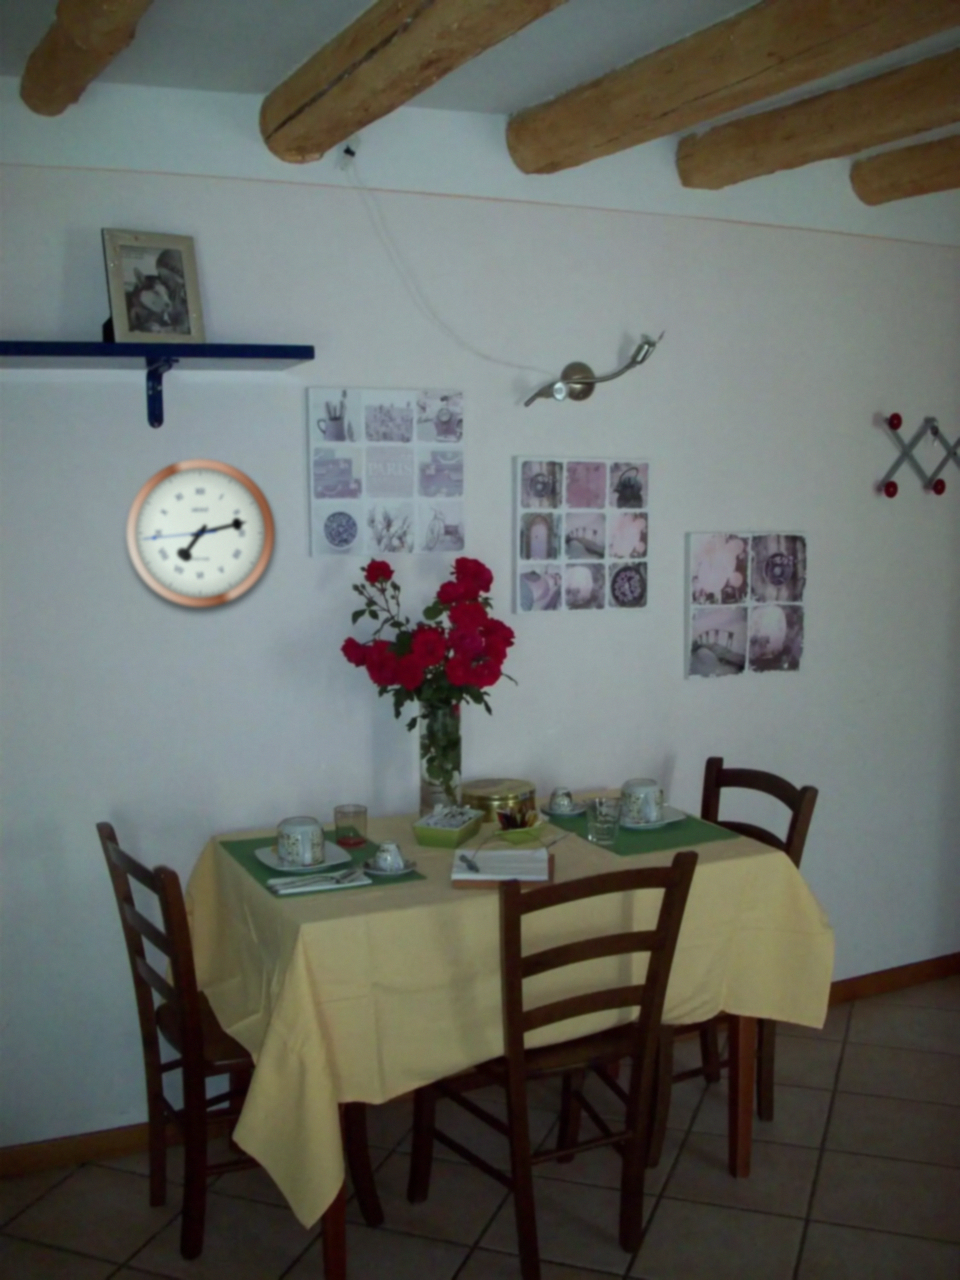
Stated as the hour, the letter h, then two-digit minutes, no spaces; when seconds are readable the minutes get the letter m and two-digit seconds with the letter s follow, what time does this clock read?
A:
7h12m44s
